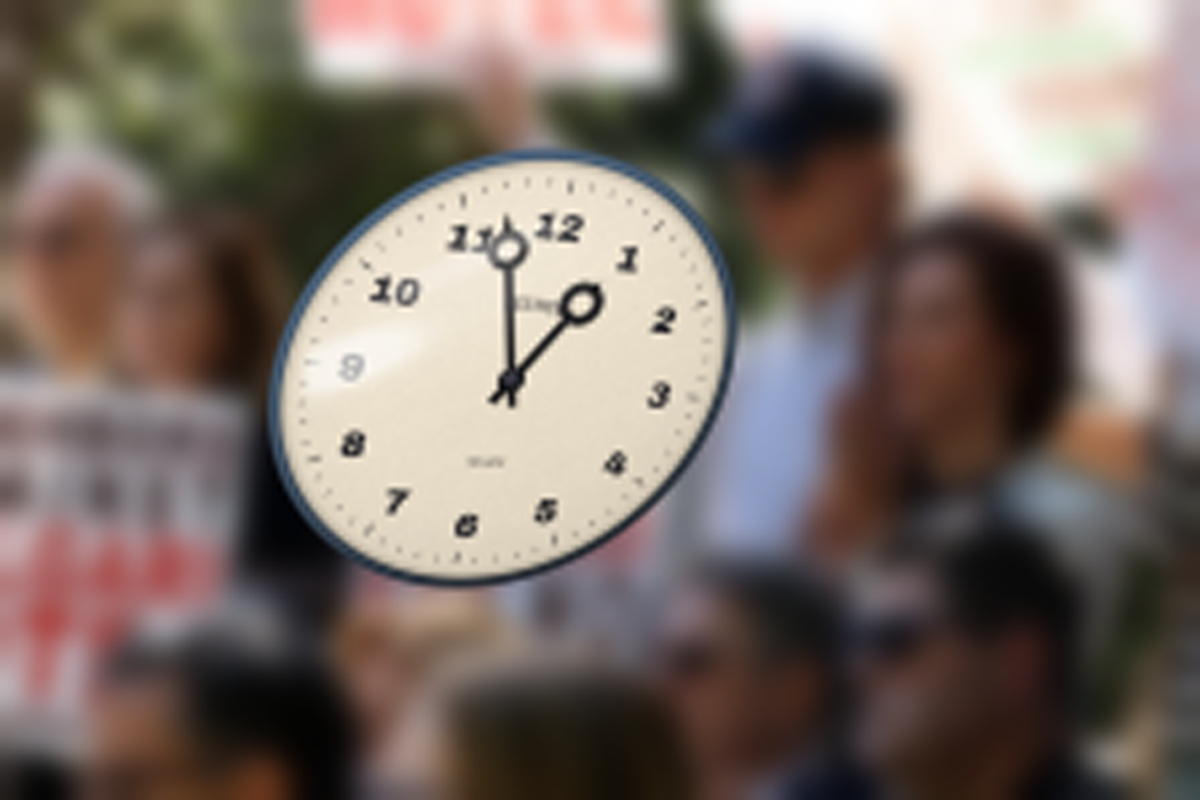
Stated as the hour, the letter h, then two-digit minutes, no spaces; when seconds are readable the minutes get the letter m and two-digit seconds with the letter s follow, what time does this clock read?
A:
12h57
